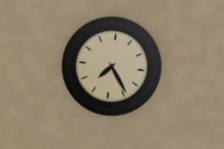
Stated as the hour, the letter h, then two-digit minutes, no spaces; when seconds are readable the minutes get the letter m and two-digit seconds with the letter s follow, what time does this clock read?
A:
7h24
